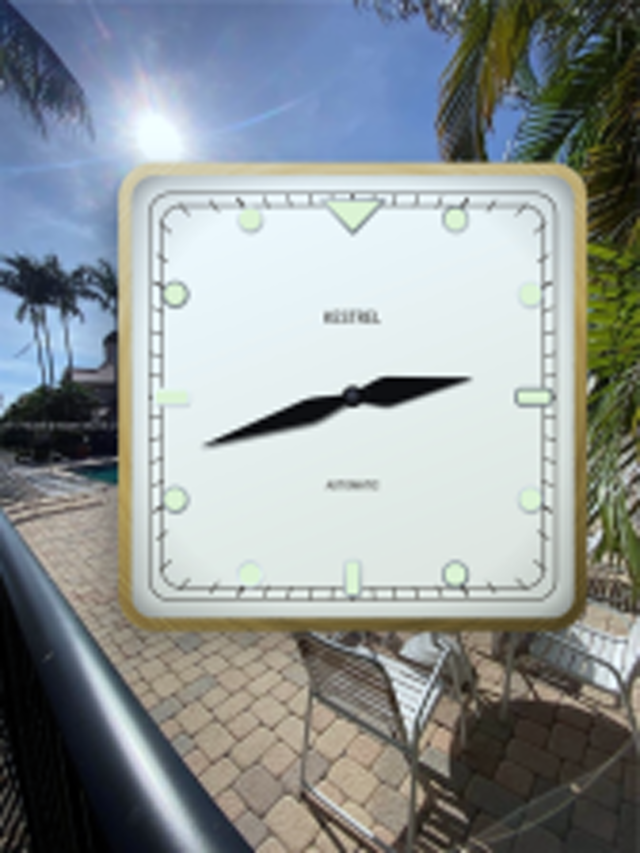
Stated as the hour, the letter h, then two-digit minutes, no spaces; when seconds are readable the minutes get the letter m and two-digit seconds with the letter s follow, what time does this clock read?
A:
2h42
